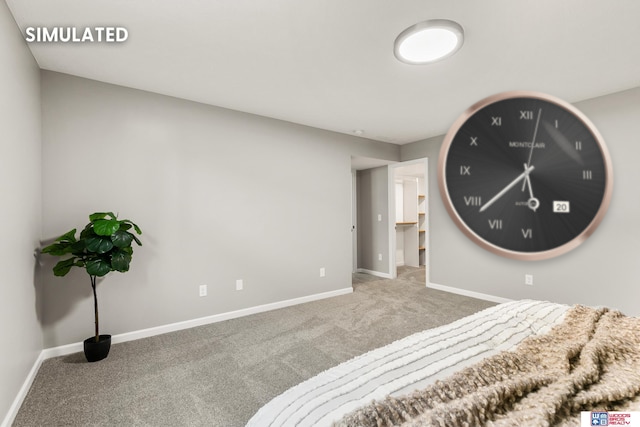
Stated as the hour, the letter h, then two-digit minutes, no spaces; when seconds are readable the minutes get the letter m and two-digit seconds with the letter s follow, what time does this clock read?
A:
5h38m02s
